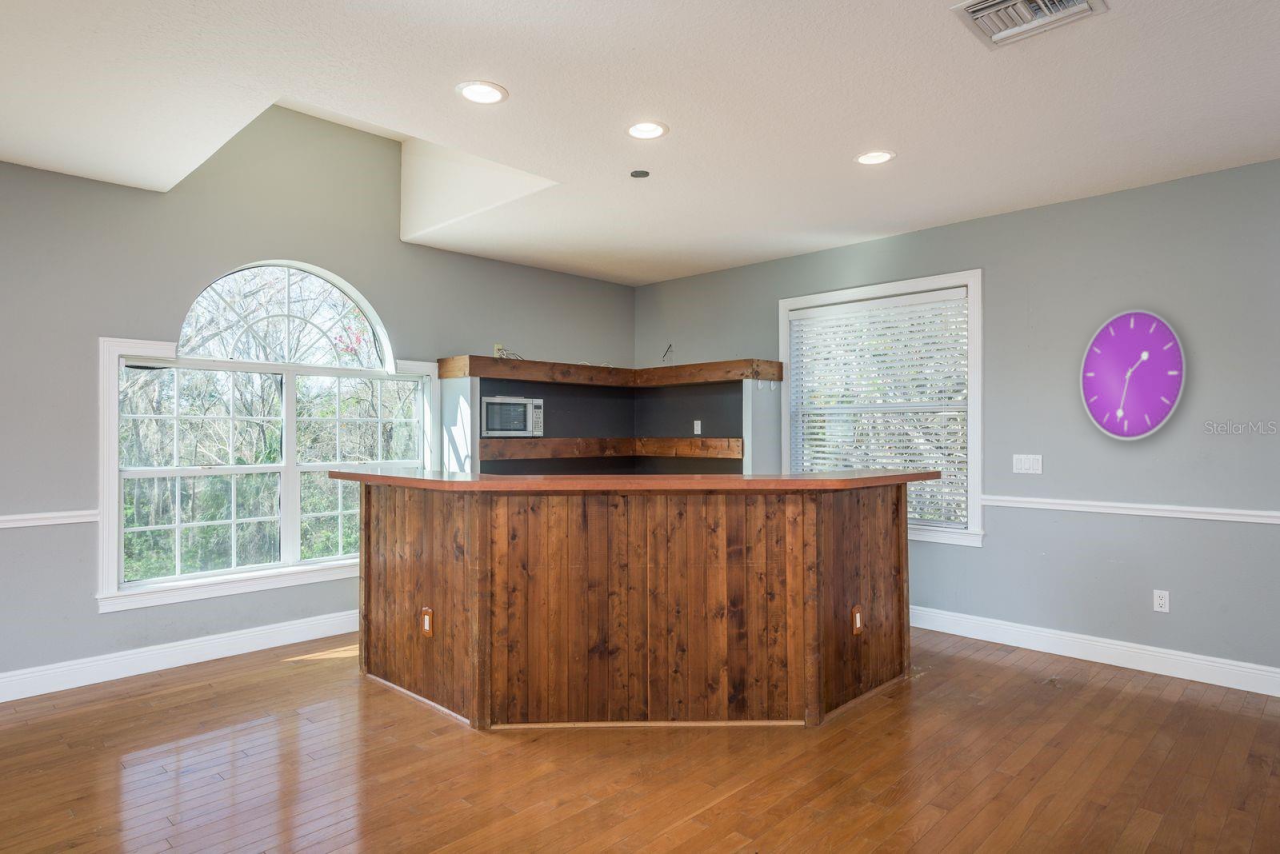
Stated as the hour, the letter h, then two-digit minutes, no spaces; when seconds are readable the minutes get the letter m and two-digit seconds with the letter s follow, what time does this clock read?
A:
1h32
